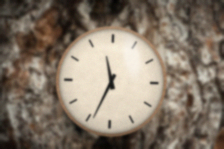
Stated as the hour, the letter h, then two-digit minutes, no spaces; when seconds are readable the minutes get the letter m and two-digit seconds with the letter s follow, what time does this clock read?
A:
11h34
